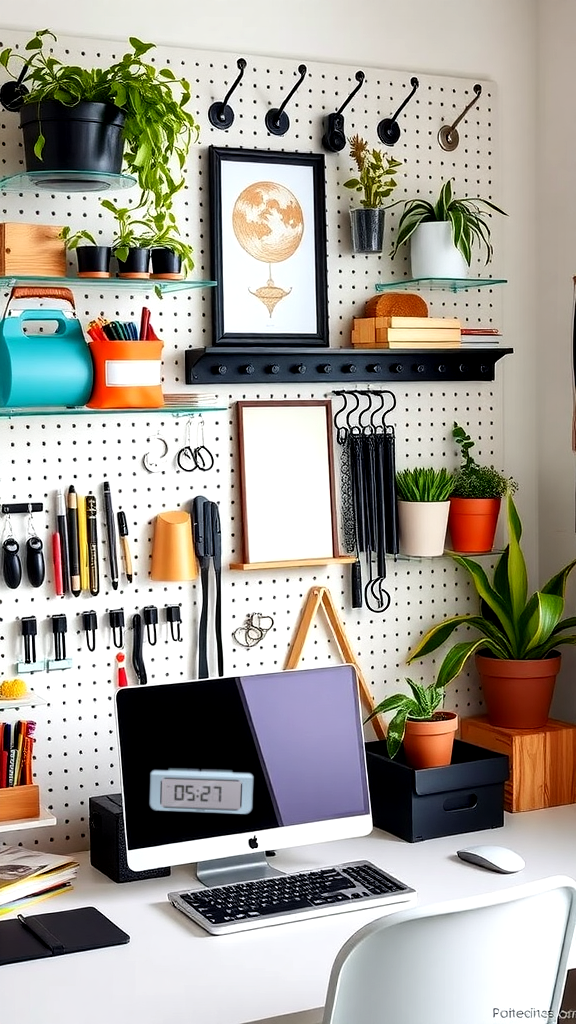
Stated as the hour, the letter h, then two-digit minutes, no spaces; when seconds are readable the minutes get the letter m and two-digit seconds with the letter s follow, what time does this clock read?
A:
5h27
